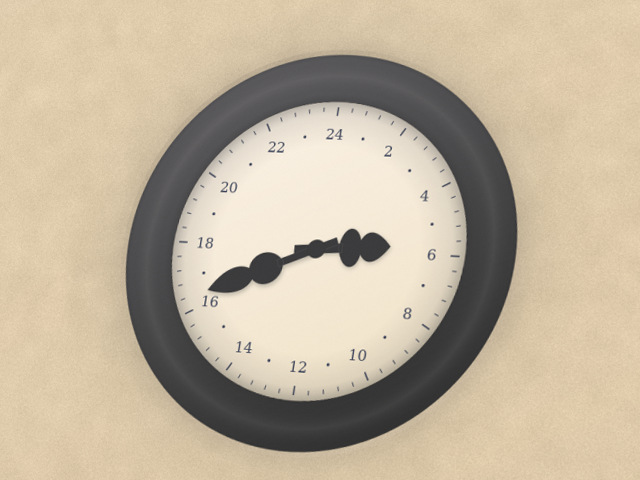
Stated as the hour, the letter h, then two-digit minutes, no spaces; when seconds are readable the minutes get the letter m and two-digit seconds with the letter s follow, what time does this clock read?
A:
5h41
